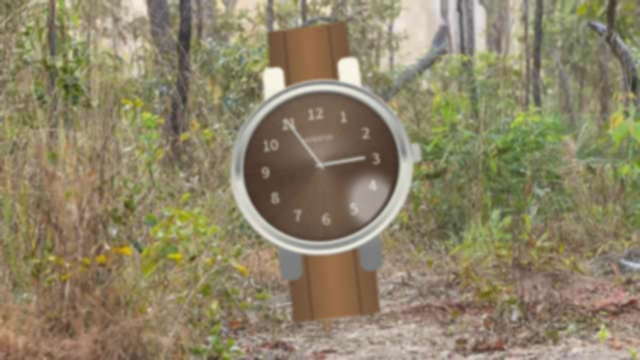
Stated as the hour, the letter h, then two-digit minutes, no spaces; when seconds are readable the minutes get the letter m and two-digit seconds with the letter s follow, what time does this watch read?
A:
2h55
